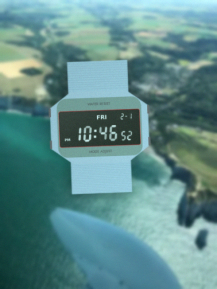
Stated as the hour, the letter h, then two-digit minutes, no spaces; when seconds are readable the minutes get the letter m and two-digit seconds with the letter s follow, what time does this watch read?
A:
10h46m52s
